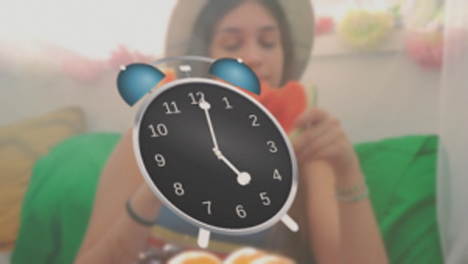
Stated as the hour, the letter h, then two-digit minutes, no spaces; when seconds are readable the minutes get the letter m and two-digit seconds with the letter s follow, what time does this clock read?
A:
5h01
